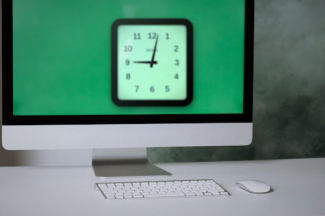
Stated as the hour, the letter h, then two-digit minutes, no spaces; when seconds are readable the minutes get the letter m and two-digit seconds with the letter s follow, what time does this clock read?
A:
9h02
